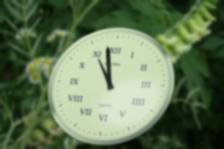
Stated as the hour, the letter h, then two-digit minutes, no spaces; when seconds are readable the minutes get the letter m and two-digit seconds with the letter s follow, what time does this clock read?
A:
10h58
